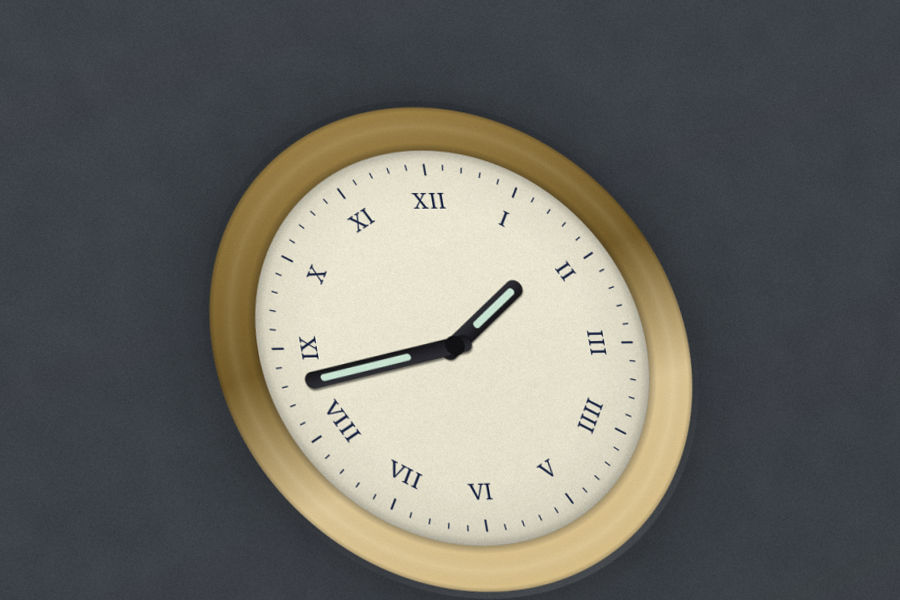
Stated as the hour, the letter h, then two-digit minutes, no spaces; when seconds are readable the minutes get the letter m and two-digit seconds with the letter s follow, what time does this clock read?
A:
1h43
